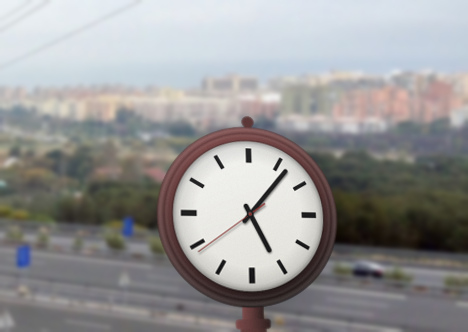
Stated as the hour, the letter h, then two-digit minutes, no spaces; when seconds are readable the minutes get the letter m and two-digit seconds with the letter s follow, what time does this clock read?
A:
5h06m39s
